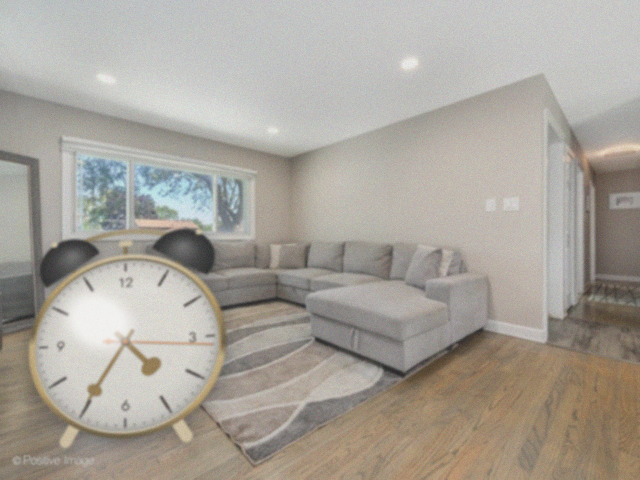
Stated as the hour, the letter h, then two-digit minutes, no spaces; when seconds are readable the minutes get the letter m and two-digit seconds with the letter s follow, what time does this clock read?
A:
4h35m16s
